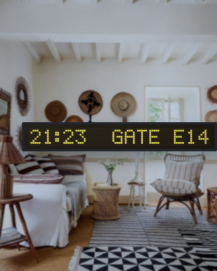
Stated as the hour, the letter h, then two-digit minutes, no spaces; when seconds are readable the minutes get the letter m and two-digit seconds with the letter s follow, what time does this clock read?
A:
21h23
